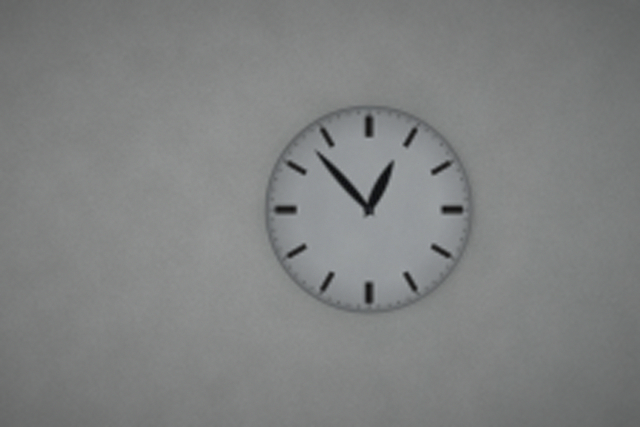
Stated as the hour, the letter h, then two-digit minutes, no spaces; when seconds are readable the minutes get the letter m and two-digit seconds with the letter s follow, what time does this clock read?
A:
12h53
